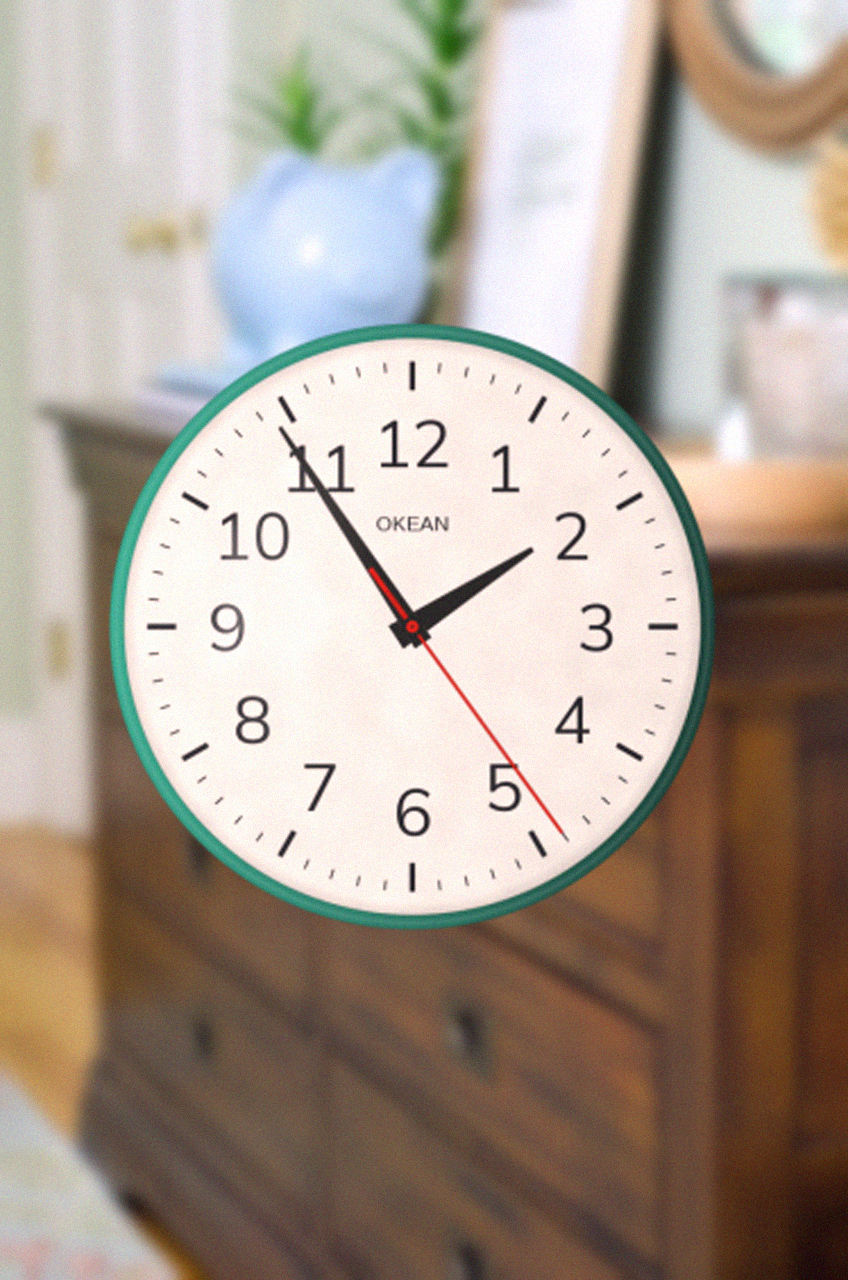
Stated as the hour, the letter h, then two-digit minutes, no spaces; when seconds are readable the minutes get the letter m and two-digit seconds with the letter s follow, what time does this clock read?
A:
1h54m24s
